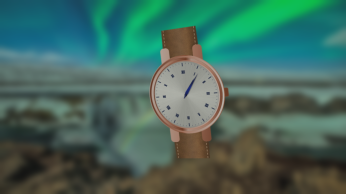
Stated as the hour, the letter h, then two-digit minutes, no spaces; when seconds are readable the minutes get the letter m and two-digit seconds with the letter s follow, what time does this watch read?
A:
1h06
